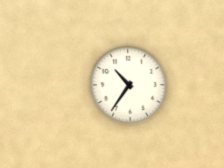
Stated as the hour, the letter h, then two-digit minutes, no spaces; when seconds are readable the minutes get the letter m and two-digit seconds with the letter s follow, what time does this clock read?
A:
10h36
